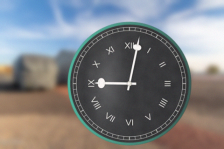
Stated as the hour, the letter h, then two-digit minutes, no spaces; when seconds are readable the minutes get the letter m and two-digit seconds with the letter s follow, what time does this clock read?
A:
9h02
